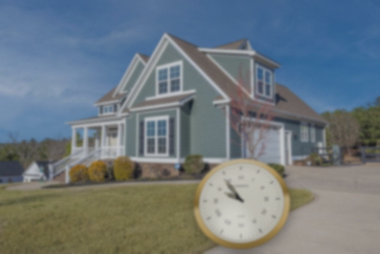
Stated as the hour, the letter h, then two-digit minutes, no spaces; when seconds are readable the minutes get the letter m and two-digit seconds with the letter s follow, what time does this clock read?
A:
9h54
